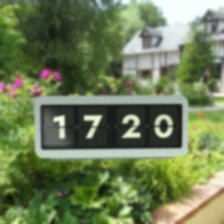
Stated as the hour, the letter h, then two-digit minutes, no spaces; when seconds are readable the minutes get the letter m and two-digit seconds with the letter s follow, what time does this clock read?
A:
17h20
